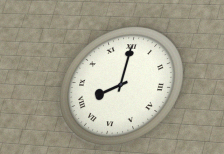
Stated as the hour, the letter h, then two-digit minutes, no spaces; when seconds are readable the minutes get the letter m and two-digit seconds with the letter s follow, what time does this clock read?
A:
8h00
